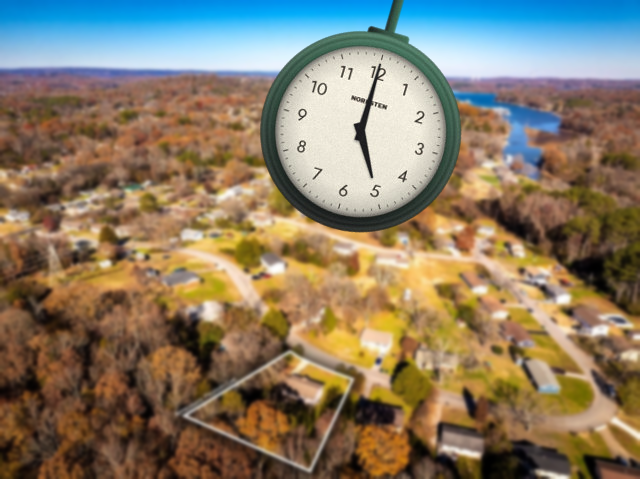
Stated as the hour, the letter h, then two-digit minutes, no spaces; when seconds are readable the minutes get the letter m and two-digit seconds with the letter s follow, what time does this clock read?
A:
5h00
